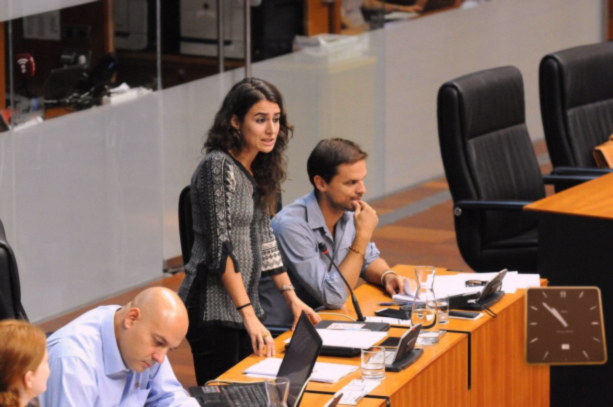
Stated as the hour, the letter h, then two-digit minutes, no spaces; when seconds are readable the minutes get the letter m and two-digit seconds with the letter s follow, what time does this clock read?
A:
10h53
